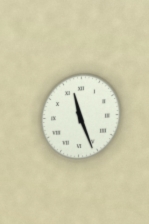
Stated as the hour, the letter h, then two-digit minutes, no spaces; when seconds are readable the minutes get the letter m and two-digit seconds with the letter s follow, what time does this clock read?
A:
11h26
